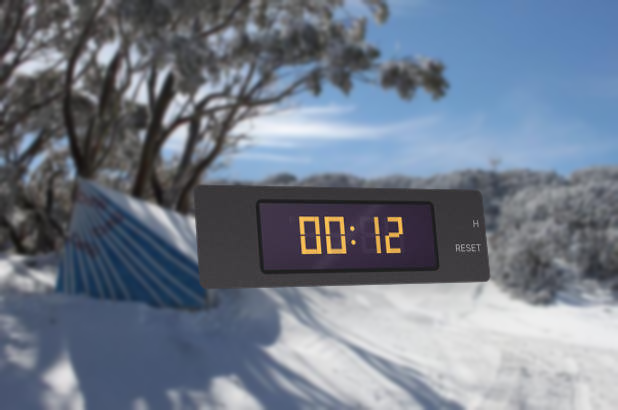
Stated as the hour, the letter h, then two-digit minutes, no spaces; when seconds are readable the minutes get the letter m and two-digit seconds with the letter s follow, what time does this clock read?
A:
0h12
